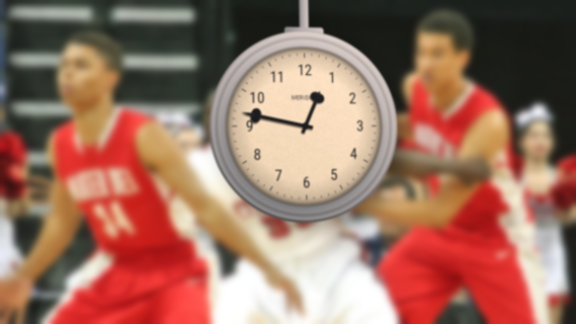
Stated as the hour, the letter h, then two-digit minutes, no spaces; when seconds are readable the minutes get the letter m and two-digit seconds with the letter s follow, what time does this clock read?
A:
12h47
